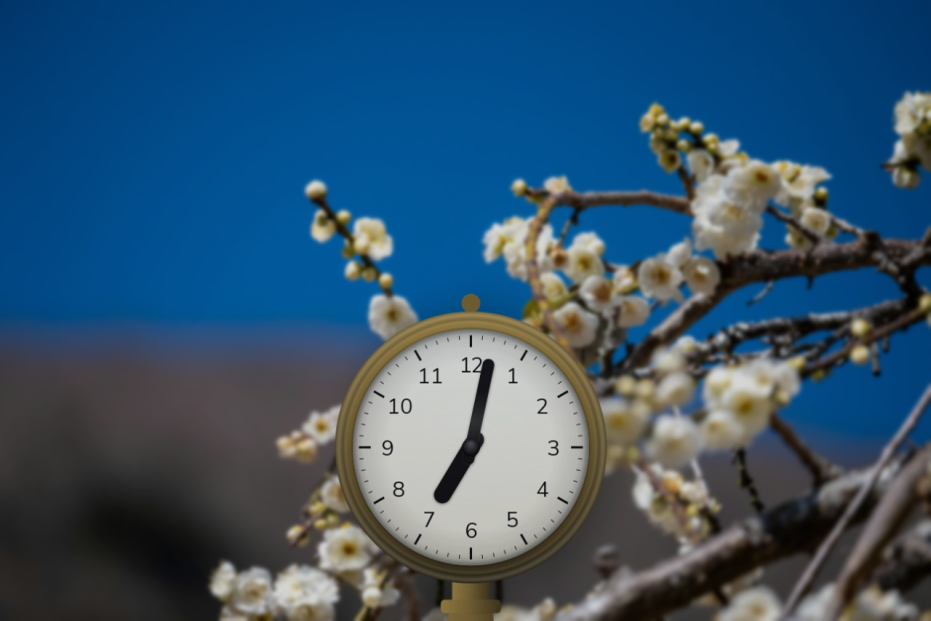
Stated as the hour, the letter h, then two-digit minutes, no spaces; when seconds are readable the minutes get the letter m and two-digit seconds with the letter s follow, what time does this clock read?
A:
7h02
